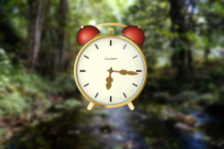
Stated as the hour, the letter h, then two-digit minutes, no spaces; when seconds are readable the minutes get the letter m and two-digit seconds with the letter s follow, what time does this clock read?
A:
6h16
